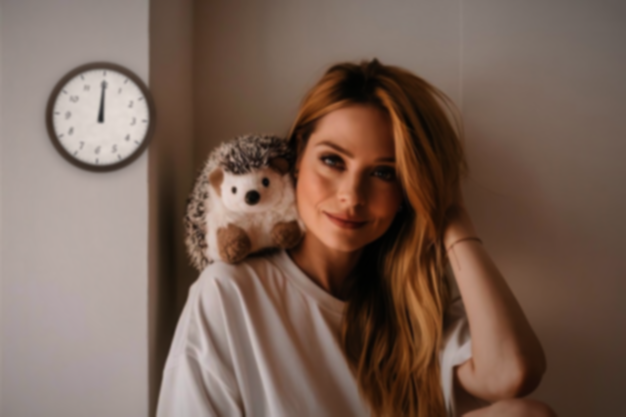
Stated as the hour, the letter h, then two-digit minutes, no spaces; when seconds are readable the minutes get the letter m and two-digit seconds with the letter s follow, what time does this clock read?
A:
12h00
